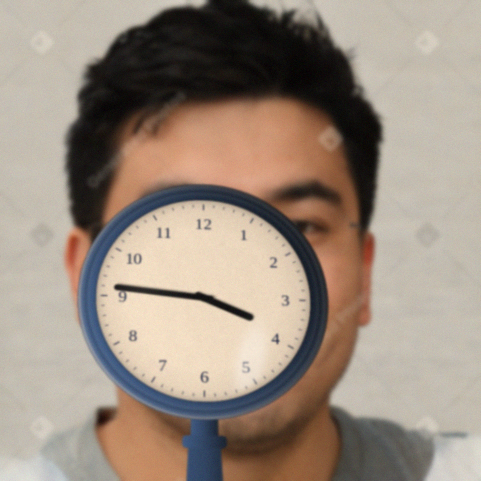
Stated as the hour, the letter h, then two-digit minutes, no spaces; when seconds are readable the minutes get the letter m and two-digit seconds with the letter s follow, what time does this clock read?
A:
3h46
